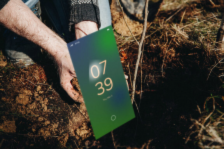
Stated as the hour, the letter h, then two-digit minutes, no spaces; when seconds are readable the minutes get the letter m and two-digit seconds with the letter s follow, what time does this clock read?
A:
7h39
